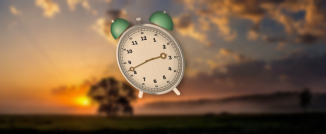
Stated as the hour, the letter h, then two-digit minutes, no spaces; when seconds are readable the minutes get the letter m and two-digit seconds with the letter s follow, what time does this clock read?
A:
2h42
